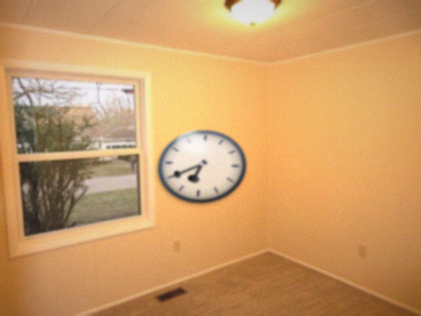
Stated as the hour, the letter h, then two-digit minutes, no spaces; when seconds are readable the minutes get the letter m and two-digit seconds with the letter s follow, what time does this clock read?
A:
6h40
